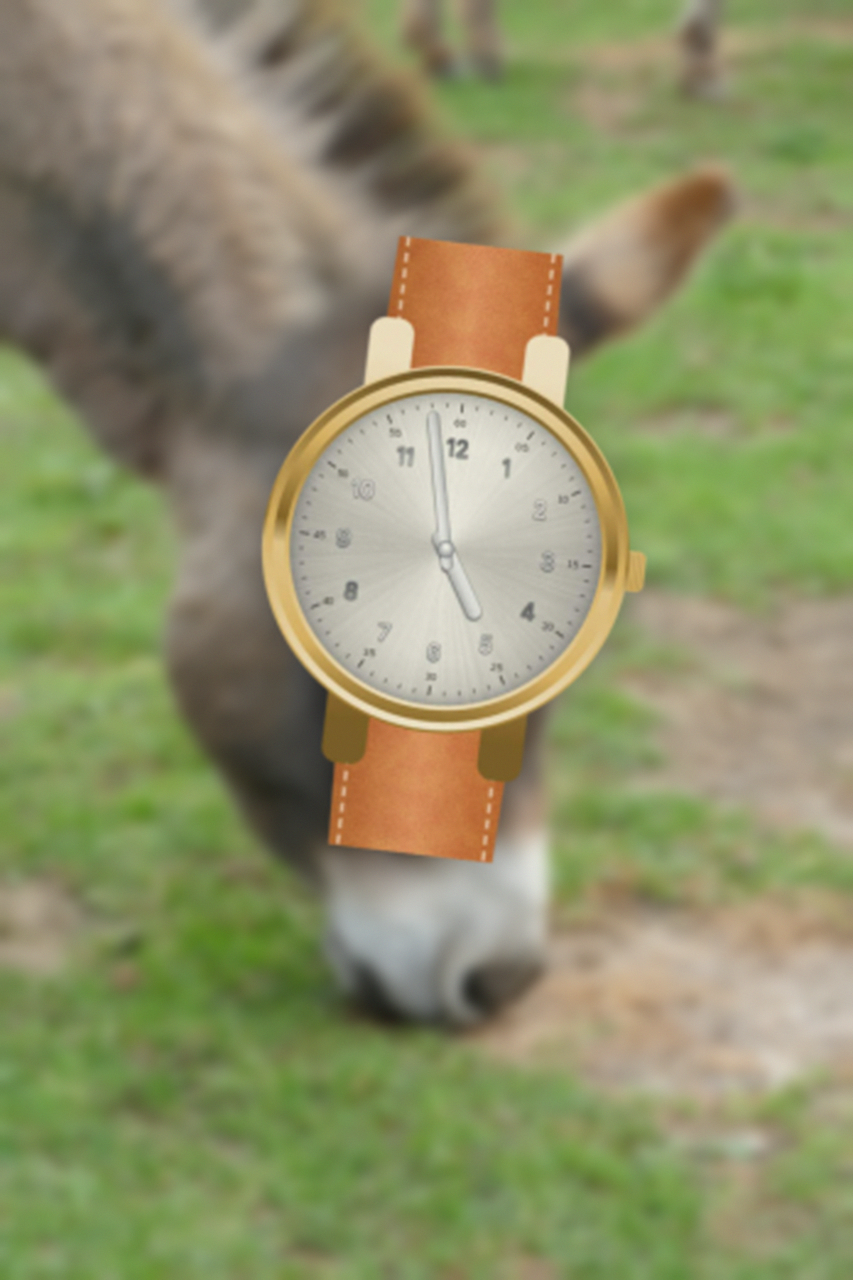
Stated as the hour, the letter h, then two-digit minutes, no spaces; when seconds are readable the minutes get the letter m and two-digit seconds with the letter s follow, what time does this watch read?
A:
4h58
